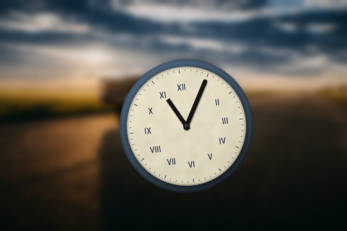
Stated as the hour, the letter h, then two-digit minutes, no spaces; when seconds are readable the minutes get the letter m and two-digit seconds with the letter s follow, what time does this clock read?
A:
11h05
